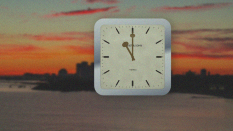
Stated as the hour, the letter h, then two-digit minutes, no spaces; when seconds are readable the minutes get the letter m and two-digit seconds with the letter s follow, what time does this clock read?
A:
11h00
